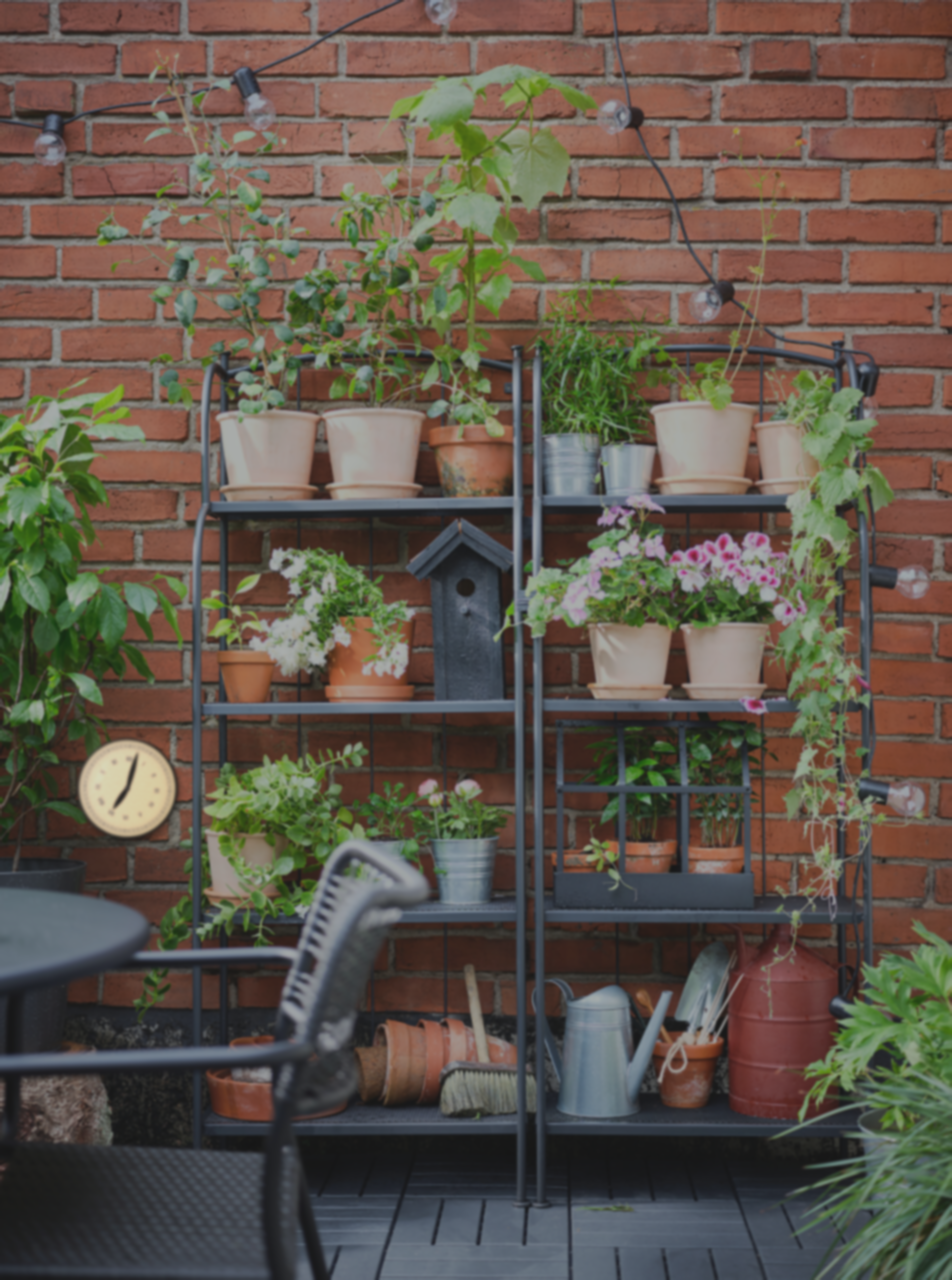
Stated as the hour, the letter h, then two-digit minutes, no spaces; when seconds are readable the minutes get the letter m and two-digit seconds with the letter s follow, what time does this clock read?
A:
7h02
